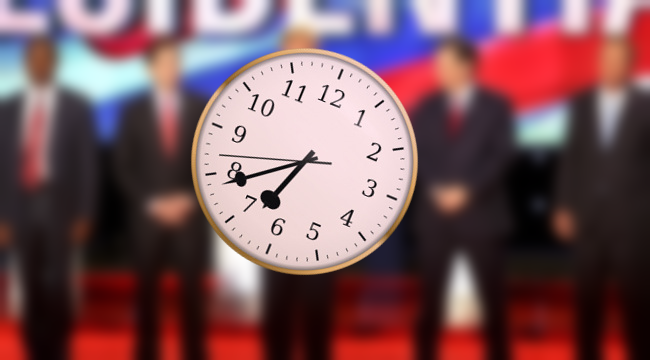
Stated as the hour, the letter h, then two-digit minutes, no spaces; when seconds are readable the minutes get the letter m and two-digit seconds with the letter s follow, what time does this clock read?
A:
6h38m42s
